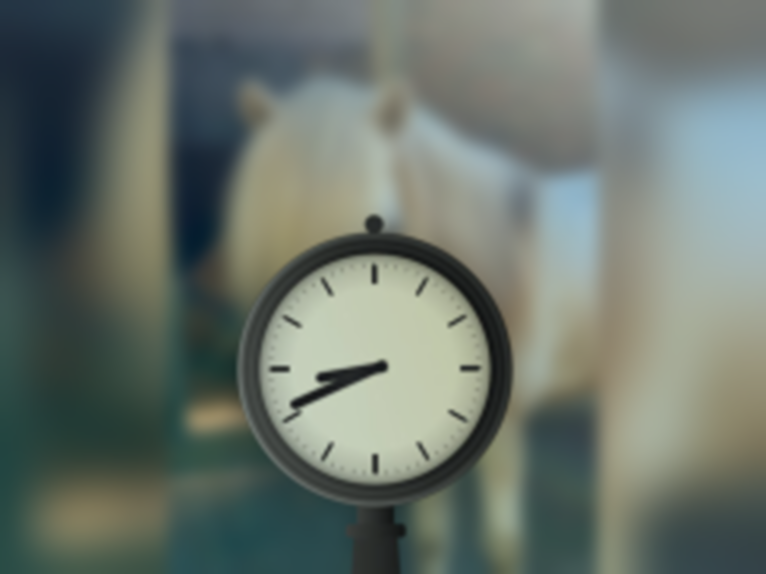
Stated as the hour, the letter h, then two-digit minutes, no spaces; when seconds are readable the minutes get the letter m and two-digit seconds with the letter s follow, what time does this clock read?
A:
8h41
